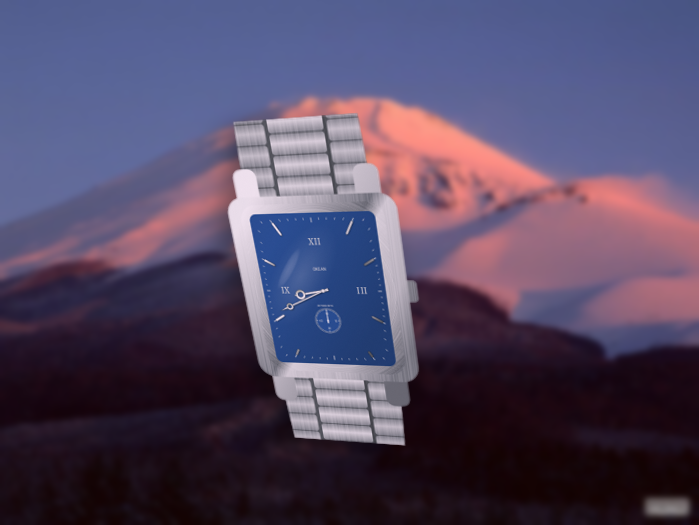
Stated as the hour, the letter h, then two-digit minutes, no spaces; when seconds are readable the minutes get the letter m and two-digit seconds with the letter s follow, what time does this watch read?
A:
8h41
